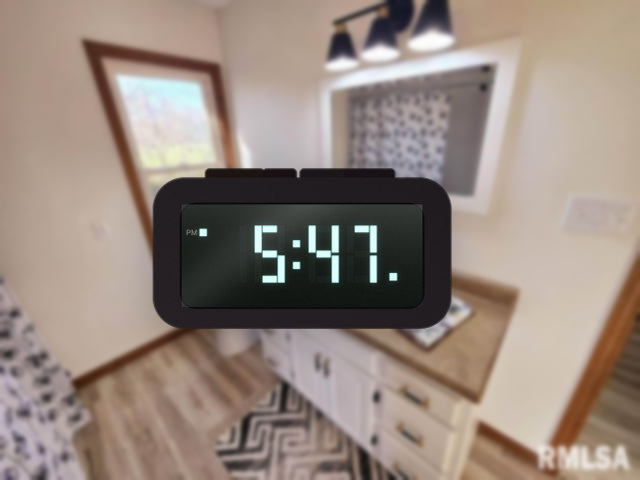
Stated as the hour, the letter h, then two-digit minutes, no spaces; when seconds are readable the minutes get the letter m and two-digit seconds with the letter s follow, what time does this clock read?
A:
5h47
